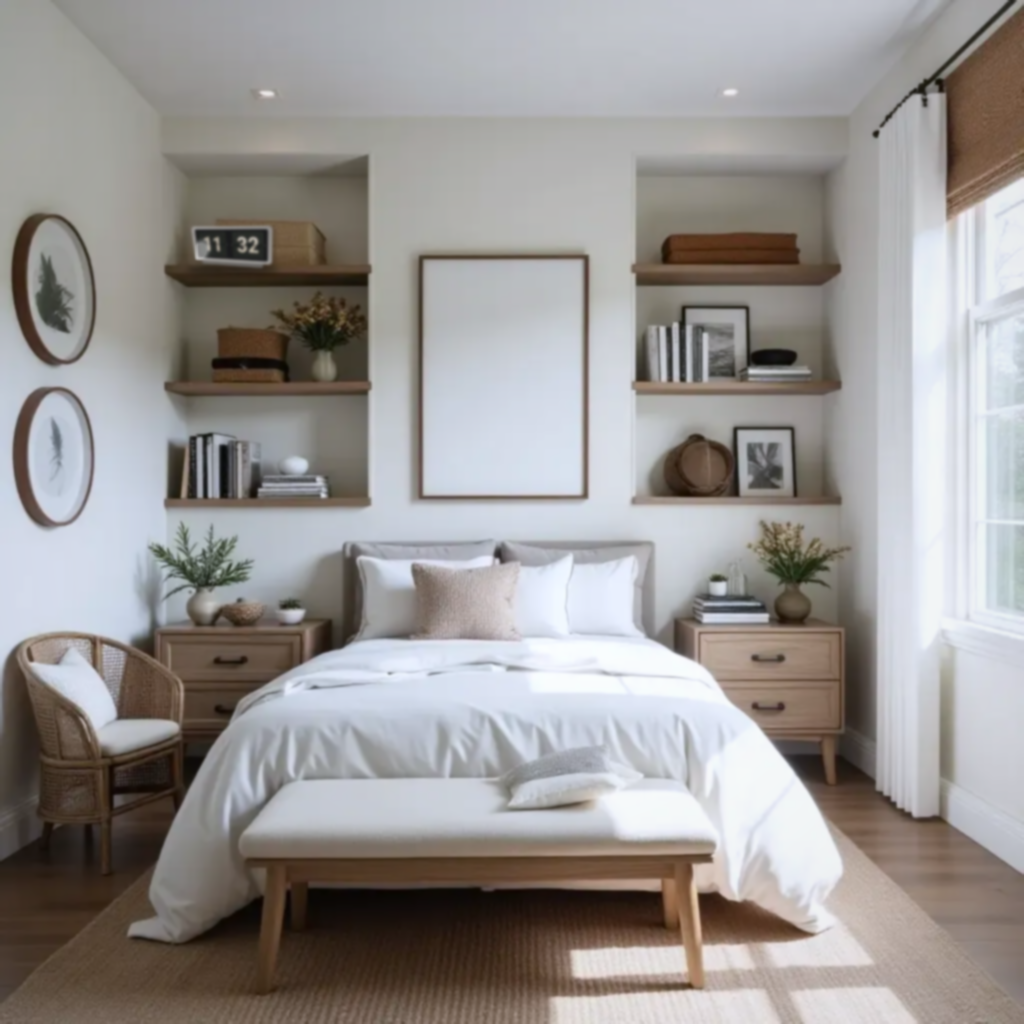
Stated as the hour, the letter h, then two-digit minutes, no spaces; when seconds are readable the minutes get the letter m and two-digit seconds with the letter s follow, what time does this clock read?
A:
11h32
